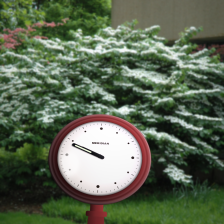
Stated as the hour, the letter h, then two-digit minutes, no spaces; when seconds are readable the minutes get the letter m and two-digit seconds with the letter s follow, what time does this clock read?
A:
9h49
